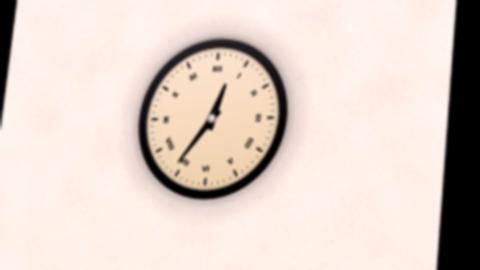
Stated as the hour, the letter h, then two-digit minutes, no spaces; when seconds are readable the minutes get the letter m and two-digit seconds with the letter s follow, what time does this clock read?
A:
12h36
